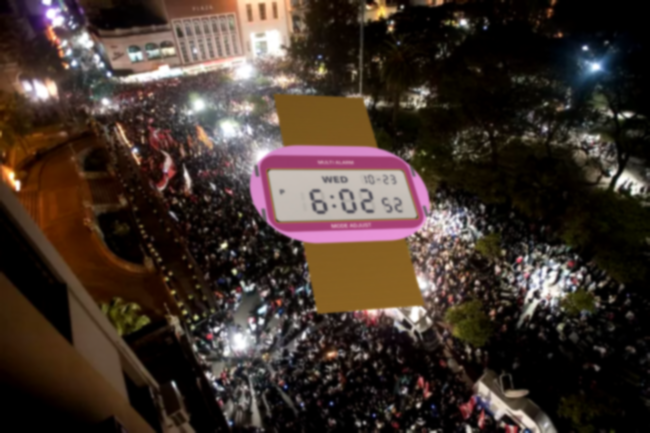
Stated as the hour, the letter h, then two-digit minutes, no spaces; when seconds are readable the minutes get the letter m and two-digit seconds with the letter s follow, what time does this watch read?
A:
6h02m52s
